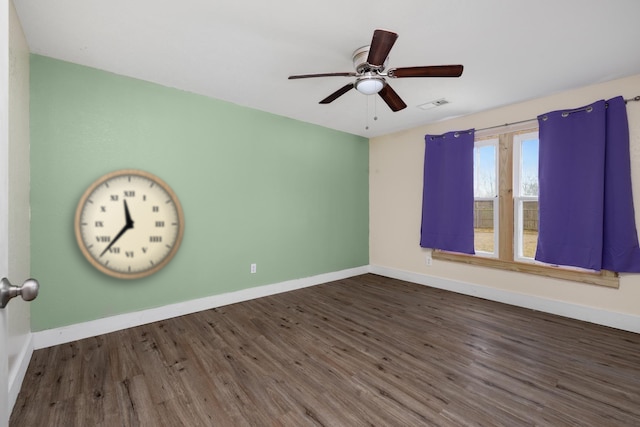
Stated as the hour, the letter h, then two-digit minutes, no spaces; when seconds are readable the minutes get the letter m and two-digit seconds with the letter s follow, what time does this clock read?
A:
11h37
